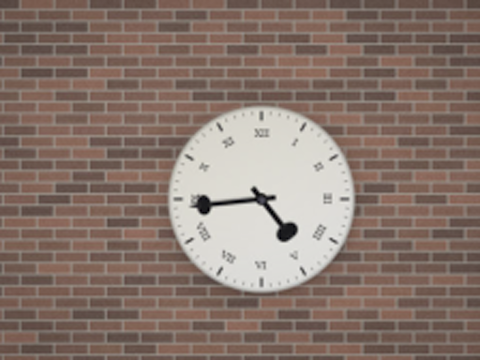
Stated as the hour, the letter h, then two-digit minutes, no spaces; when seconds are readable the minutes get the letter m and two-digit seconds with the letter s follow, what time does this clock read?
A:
4h44
